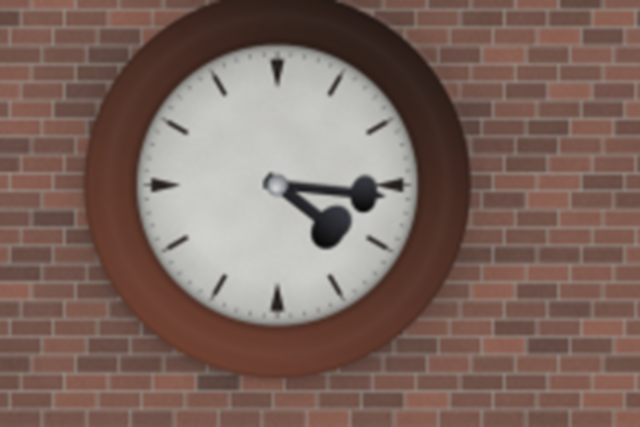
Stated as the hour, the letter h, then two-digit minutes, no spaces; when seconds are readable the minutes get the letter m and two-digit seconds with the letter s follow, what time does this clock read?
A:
4h16
